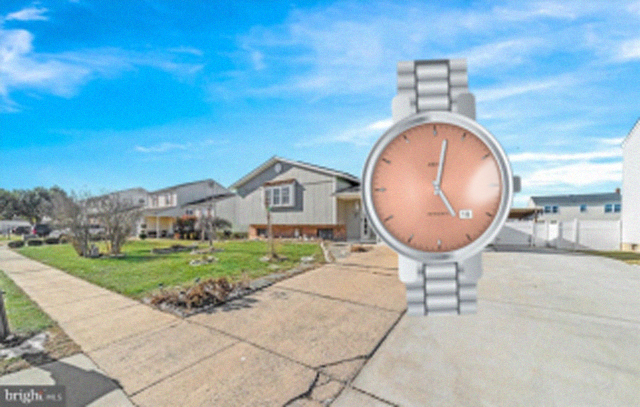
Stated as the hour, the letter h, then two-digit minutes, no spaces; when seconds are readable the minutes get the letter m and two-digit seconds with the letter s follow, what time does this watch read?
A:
5h02
